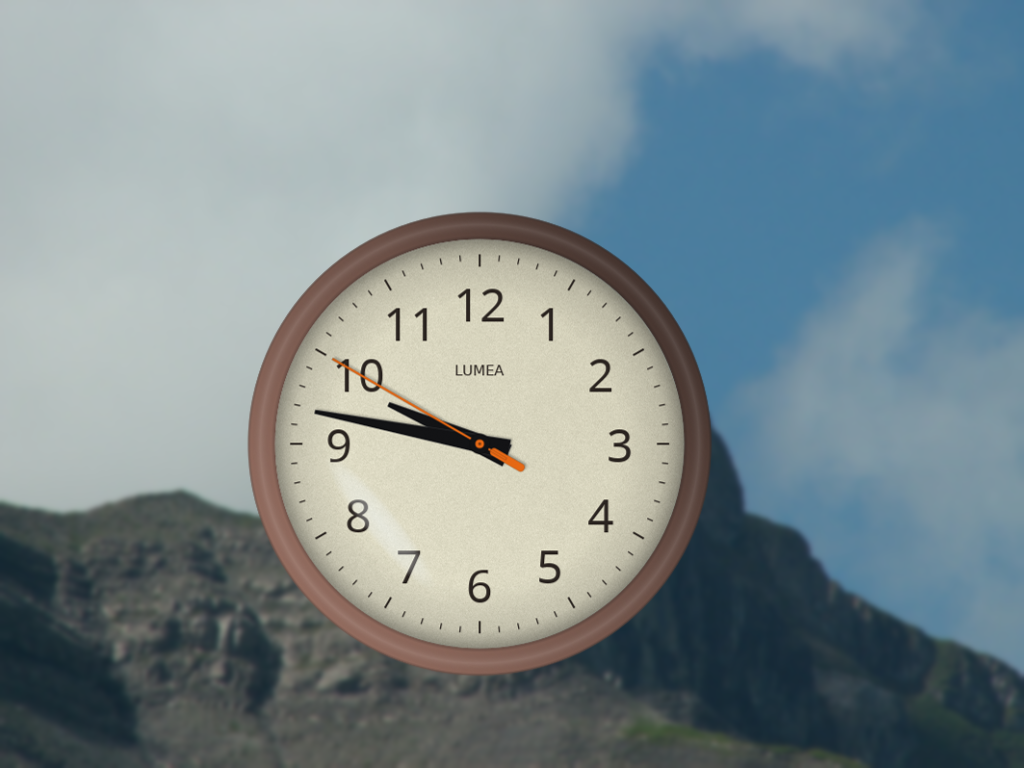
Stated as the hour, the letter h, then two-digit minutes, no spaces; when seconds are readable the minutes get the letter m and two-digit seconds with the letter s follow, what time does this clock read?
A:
9h46m50s
